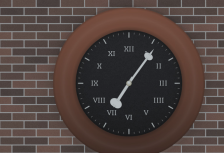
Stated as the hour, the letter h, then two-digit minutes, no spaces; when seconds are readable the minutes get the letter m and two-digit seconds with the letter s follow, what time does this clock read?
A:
7h06
